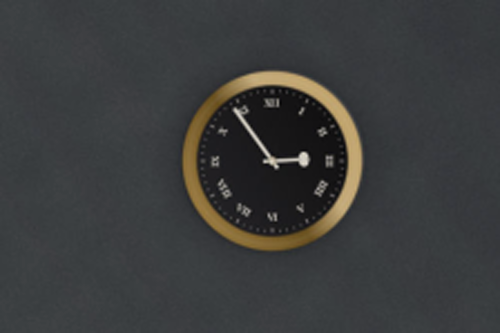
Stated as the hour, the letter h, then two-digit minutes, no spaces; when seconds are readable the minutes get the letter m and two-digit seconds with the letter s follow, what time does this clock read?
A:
2h54
